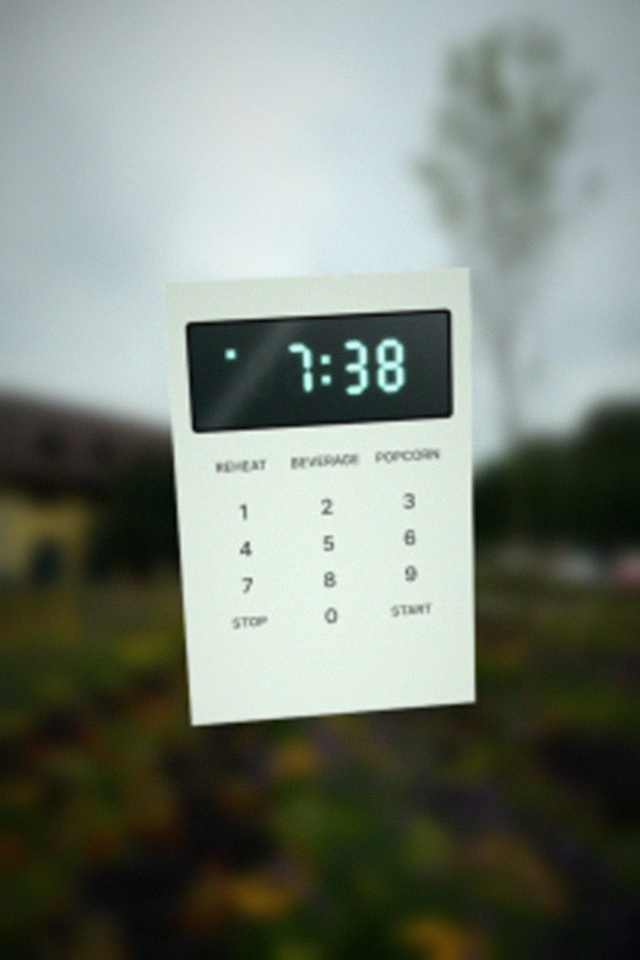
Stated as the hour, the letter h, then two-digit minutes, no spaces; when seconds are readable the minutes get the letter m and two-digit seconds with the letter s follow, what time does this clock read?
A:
7h38
